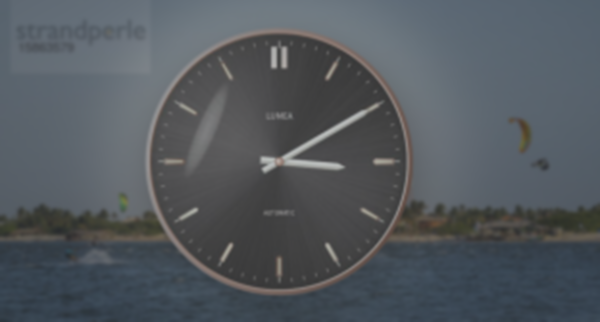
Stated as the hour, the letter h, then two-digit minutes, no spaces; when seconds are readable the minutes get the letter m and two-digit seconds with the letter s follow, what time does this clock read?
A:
3h10
